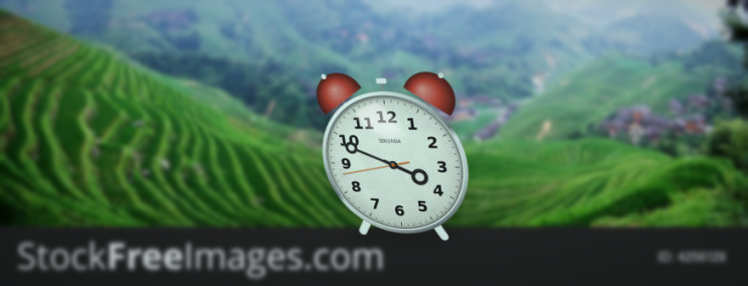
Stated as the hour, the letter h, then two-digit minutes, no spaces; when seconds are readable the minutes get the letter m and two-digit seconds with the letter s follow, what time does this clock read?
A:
3h48m43s
